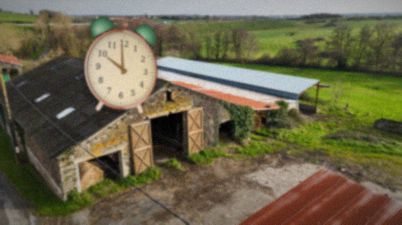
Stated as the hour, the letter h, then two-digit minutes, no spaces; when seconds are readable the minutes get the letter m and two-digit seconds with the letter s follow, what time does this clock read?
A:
9h59
